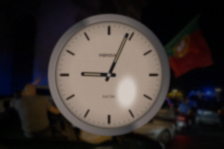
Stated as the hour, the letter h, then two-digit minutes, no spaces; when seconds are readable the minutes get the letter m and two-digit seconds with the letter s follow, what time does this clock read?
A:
9h04
